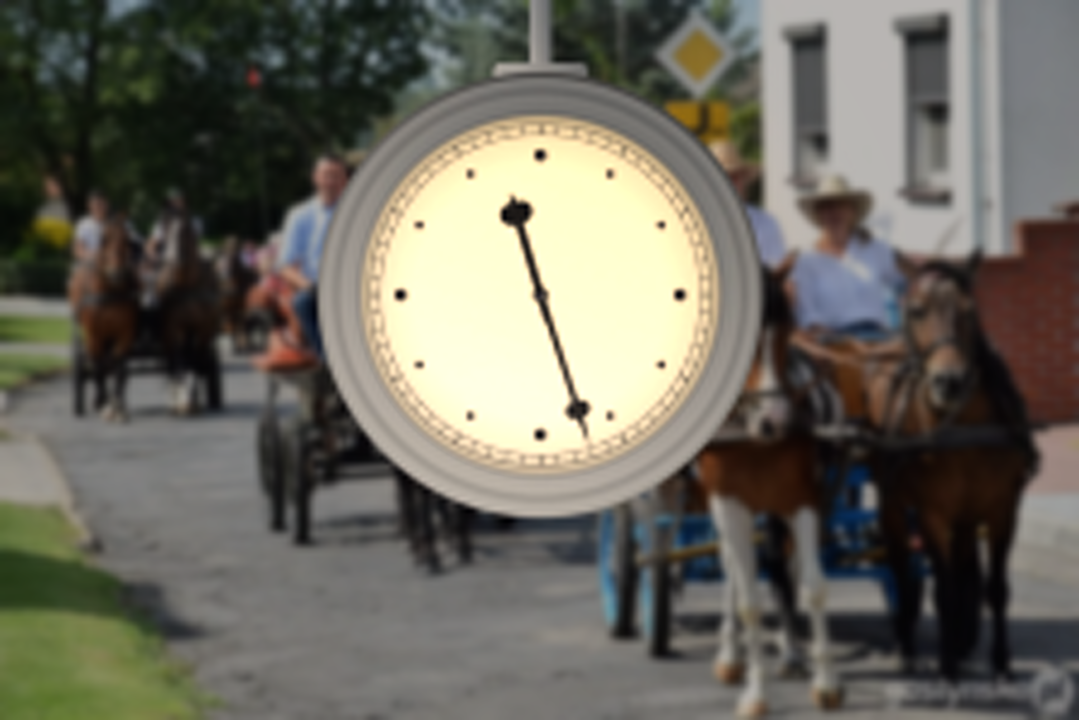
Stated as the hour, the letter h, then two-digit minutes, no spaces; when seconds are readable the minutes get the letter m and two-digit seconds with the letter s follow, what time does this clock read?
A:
11h27
